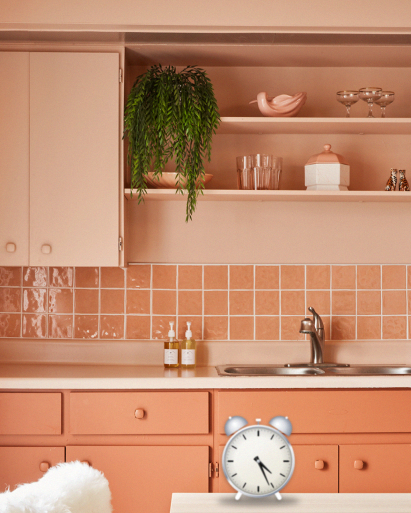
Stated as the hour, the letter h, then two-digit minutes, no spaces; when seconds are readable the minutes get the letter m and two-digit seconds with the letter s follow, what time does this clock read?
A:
4h26
